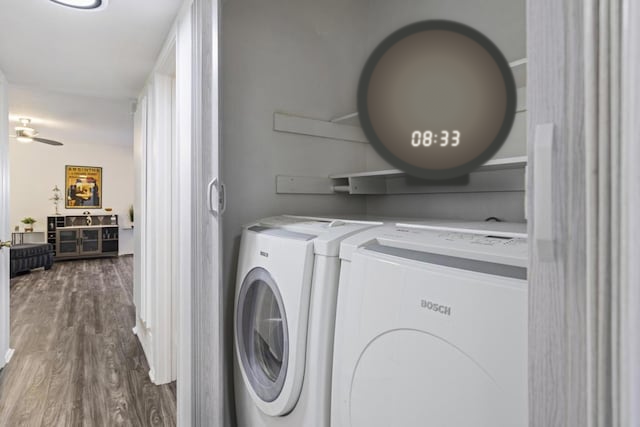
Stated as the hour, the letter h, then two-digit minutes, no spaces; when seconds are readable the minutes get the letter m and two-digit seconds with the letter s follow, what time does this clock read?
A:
8h33
